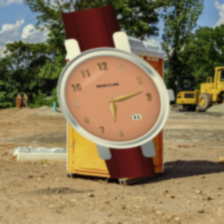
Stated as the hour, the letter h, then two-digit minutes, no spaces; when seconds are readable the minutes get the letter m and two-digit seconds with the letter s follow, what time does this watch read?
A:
6h13
